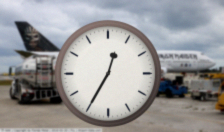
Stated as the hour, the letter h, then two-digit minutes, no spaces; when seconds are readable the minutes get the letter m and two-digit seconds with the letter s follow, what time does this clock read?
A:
12h35
